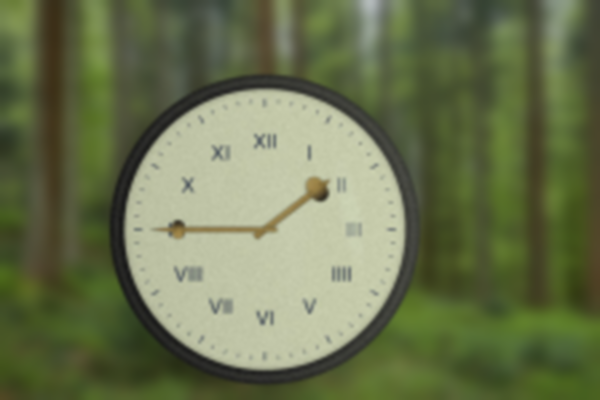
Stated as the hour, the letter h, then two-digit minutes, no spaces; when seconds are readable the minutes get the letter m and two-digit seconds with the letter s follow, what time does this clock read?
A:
1h45
